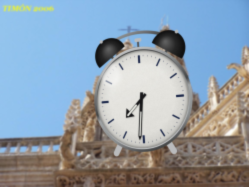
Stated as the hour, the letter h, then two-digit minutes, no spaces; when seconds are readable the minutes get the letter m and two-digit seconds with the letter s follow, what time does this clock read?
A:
7h31
